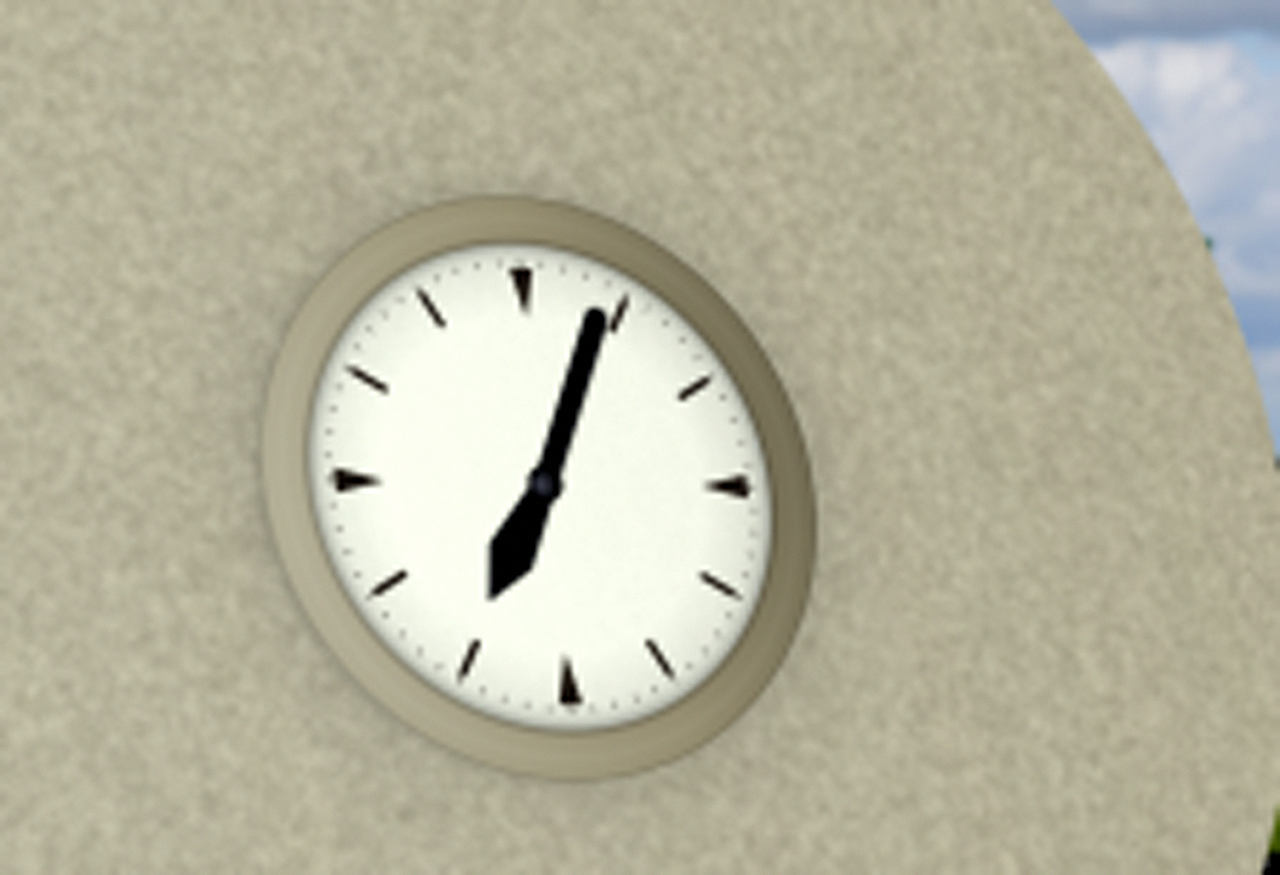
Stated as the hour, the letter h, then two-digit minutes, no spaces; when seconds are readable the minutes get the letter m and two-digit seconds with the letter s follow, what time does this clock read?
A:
7h04
